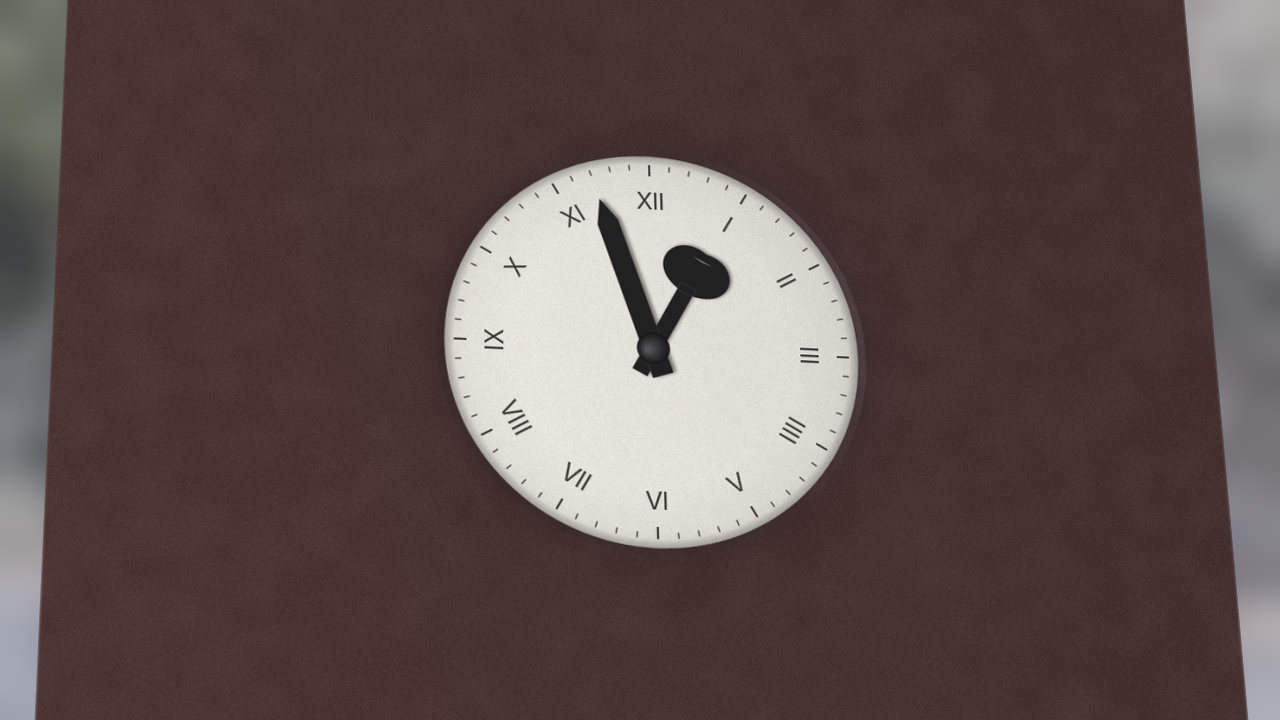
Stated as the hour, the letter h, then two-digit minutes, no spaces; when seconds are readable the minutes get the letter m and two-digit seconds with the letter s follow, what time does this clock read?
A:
12h57
